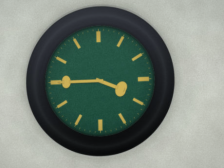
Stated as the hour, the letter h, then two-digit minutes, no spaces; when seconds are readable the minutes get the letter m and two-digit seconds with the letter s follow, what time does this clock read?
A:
3h45
